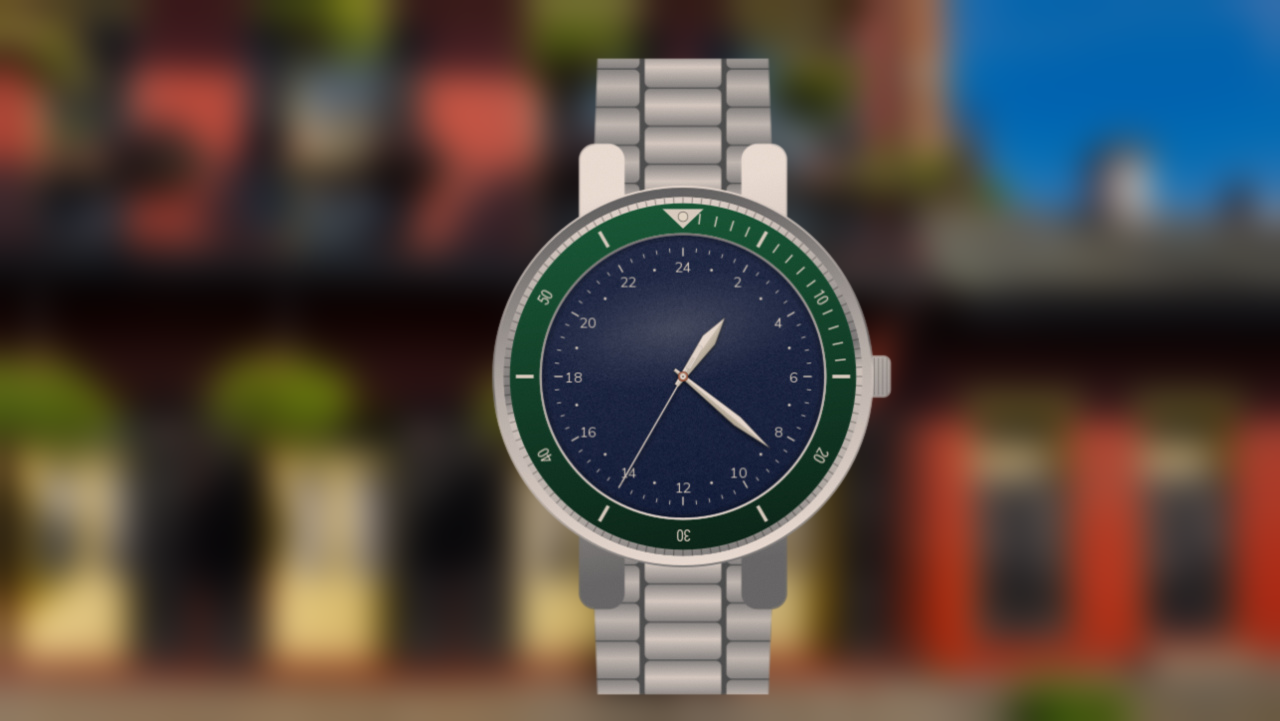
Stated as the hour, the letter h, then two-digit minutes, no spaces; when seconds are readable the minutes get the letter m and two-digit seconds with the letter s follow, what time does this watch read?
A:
2h21m35s
